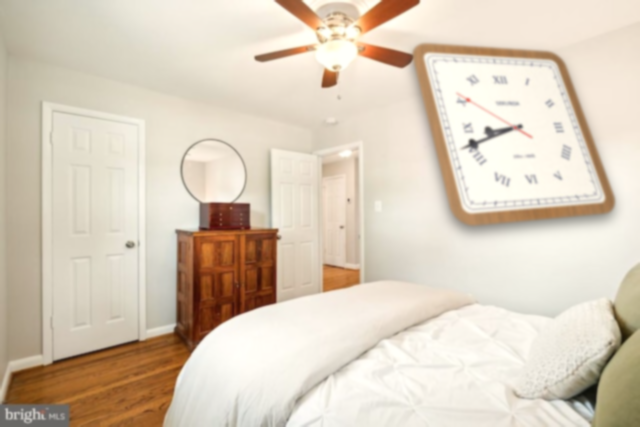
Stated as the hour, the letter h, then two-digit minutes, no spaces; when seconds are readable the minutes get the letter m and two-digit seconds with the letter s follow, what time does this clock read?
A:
8h41m51s
